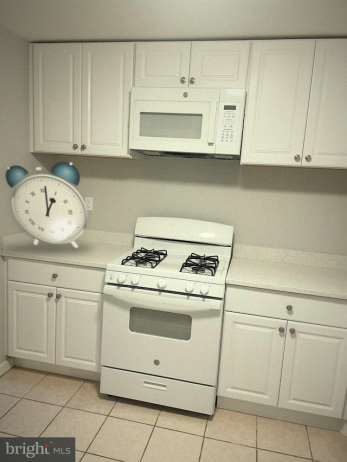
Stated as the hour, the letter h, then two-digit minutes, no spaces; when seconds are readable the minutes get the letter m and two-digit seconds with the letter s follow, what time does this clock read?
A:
1h01
